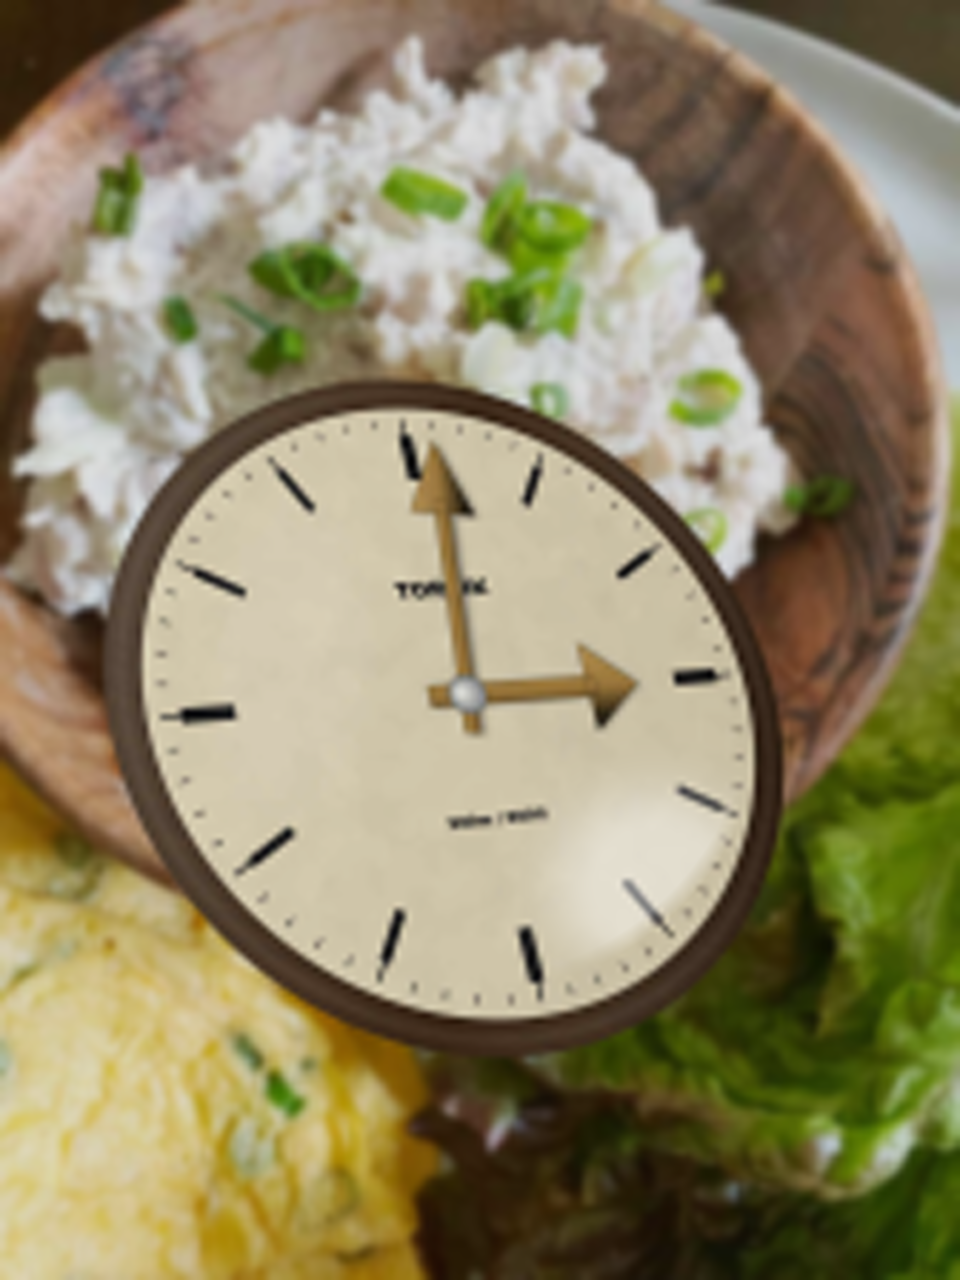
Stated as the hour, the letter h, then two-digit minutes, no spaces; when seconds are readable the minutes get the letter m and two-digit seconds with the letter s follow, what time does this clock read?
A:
3h01
